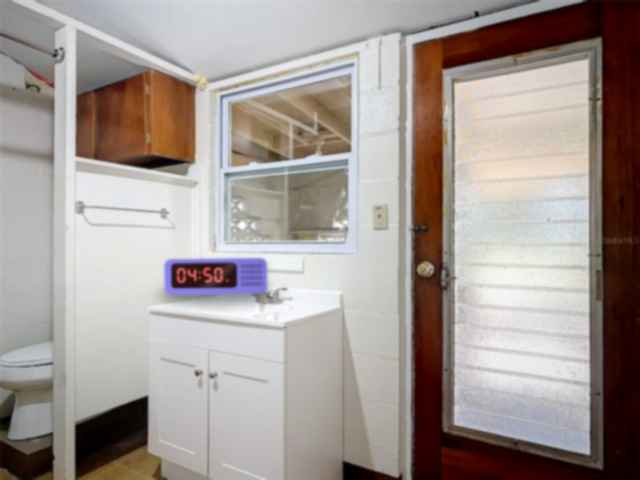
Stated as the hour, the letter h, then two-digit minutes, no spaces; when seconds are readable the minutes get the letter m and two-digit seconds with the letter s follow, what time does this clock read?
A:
4h50
